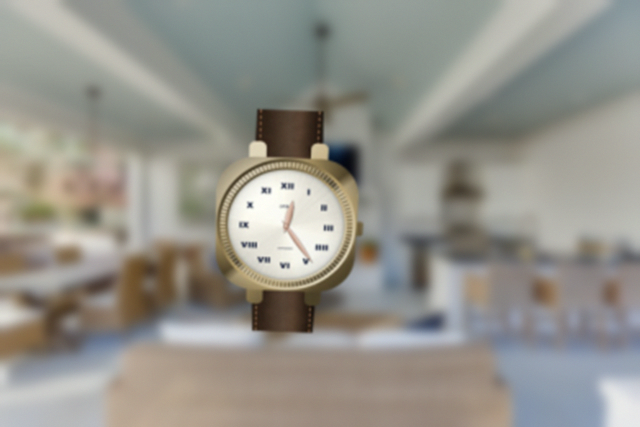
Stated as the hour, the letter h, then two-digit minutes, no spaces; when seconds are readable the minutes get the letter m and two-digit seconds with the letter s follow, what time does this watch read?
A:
12h24
